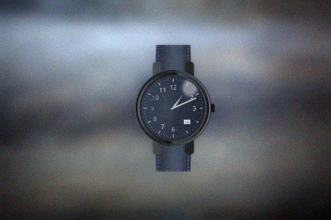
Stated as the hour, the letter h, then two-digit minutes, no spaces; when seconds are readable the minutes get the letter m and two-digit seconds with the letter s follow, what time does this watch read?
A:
1h11
